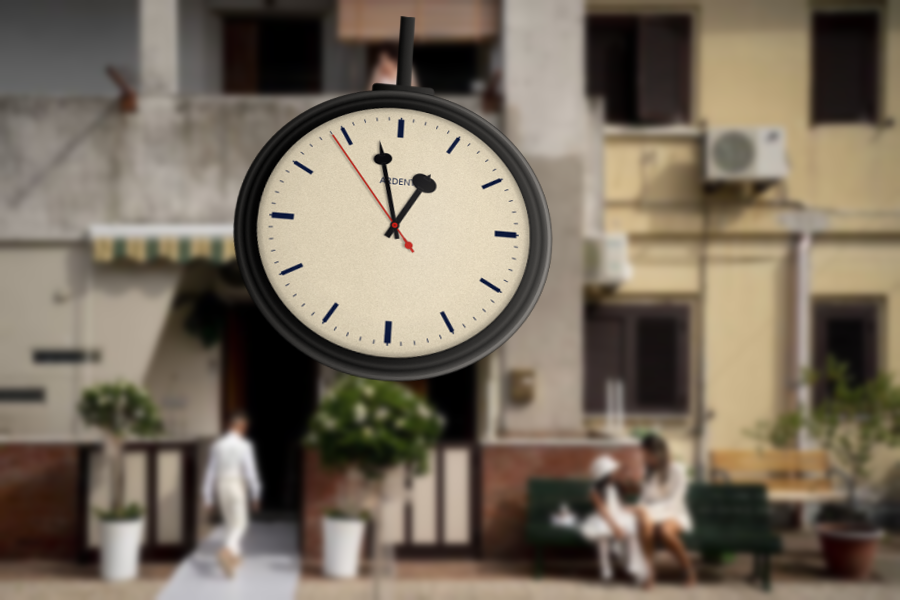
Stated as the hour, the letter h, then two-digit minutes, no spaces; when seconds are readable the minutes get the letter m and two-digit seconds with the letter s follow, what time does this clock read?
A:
12h57m54s
